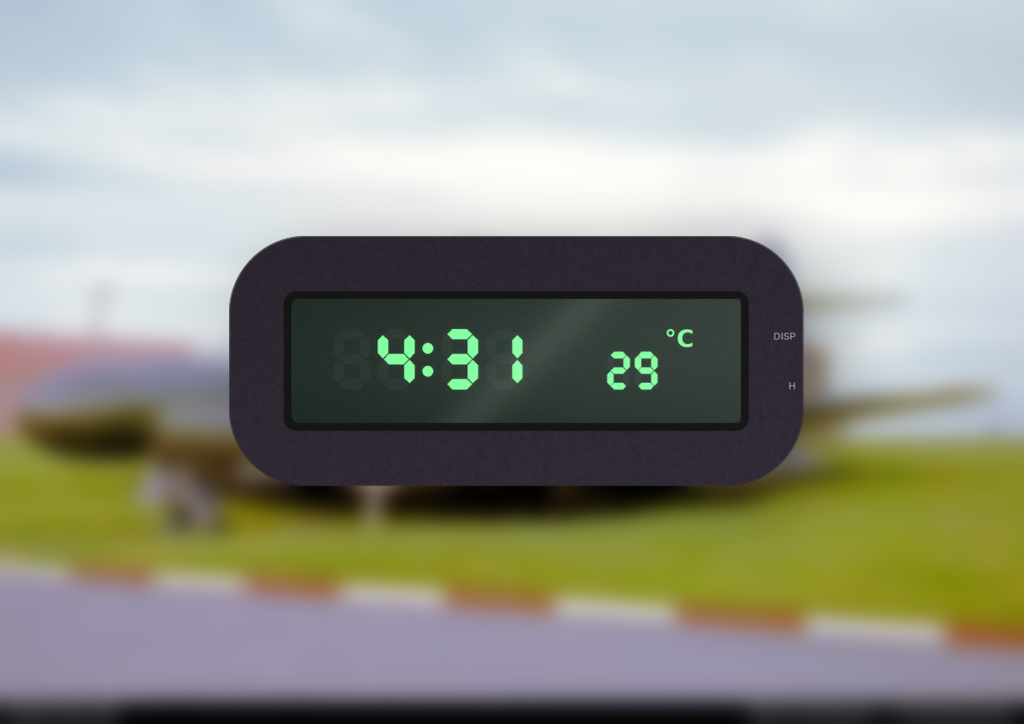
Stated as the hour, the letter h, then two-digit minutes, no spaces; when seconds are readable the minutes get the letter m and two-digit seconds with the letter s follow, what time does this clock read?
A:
4h31
